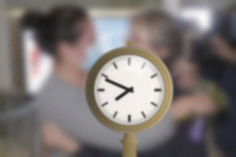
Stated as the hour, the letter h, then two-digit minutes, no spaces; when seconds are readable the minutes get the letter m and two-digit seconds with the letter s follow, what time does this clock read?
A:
7h49
